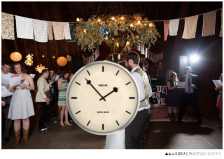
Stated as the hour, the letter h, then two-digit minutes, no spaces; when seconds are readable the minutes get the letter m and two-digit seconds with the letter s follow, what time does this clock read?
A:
1h53
